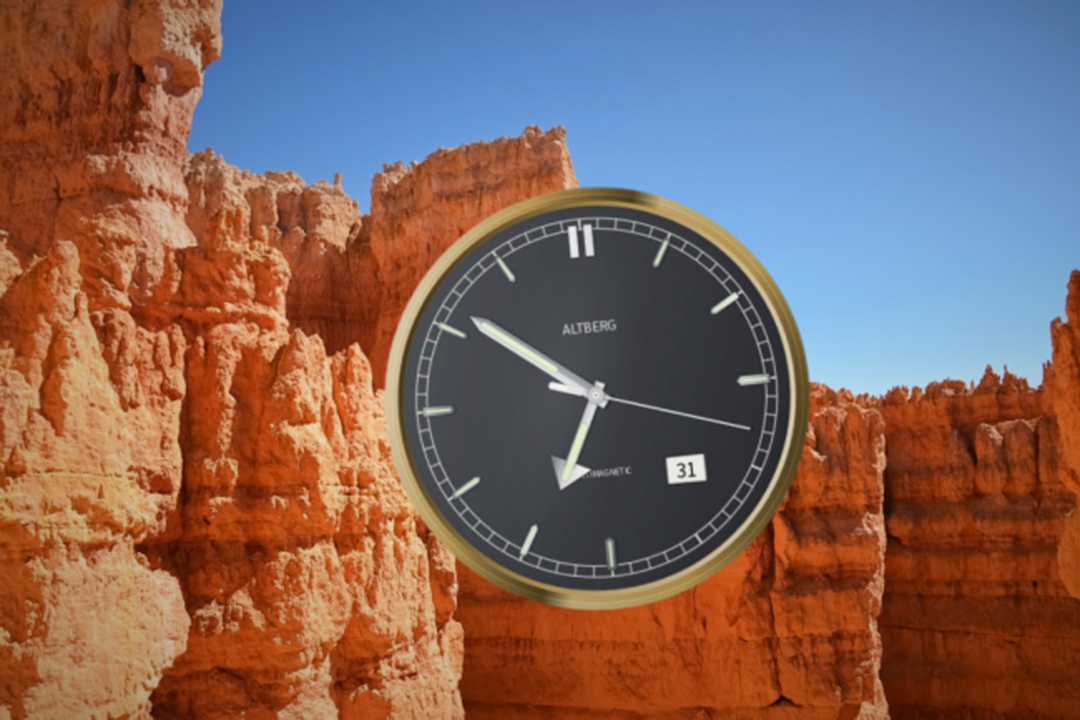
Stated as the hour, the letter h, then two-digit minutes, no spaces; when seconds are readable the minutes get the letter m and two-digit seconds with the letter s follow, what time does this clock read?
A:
6h51m18s
